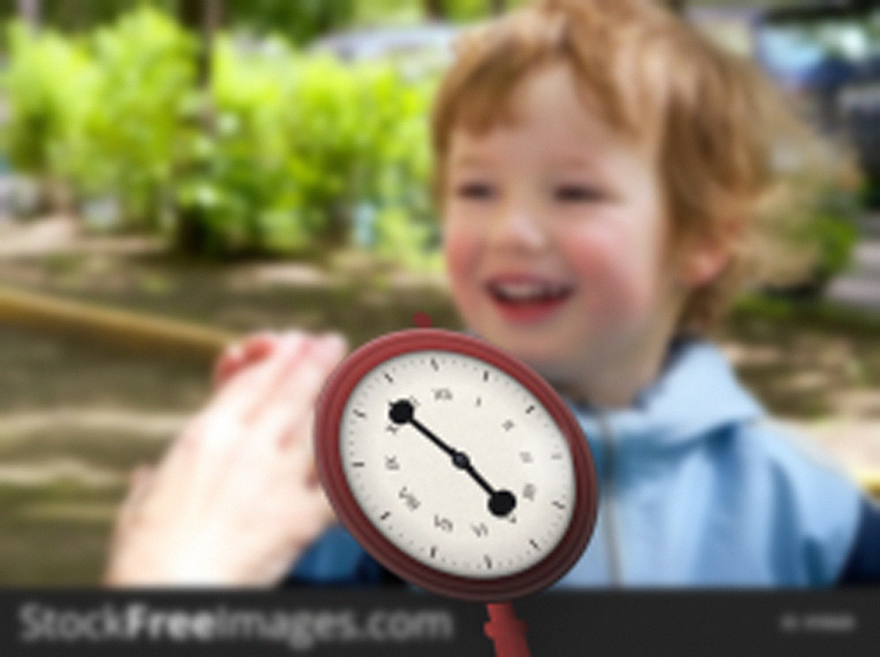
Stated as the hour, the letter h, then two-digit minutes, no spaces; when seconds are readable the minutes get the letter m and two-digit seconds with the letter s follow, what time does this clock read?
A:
4h53
